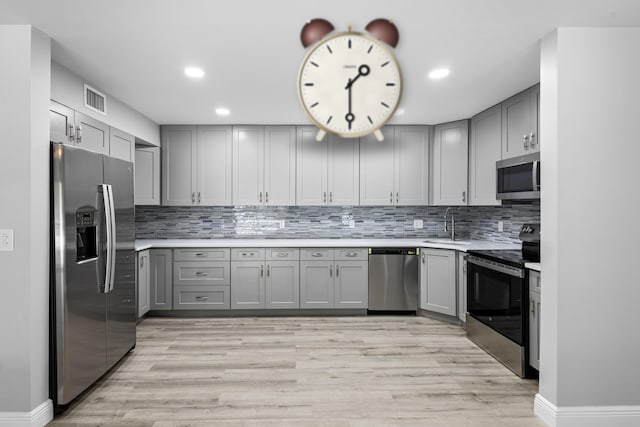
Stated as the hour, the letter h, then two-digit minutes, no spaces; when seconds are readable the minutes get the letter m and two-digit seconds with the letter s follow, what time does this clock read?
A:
1h30
